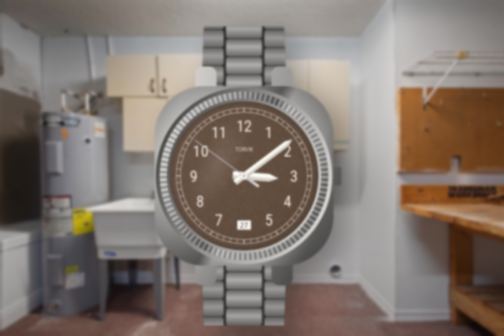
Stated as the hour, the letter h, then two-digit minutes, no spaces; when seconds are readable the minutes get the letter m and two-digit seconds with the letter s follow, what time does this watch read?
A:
3h08m51s
